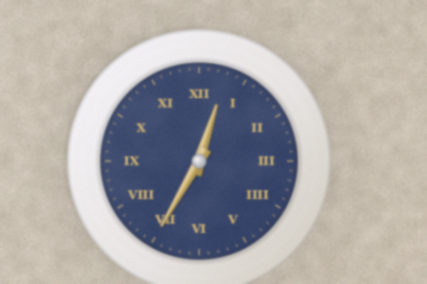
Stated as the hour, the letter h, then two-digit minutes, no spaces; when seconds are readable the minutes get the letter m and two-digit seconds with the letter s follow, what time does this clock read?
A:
12h35
